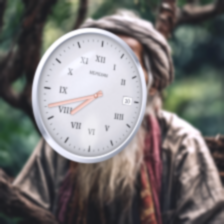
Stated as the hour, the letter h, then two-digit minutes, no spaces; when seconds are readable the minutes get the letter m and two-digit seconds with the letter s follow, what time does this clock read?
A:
7h42
